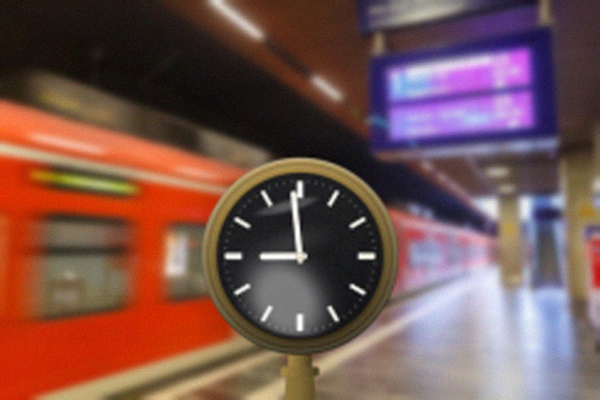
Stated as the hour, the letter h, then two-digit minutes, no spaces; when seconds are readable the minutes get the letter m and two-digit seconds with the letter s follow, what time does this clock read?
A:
8h59
